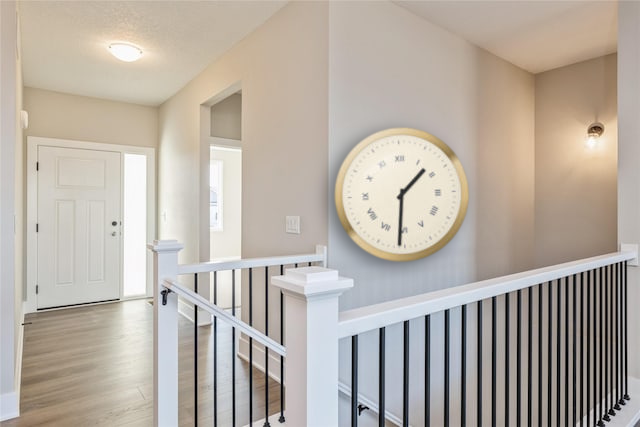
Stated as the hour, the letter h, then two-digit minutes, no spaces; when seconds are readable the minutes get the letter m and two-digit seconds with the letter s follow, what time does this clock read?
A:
1h31
